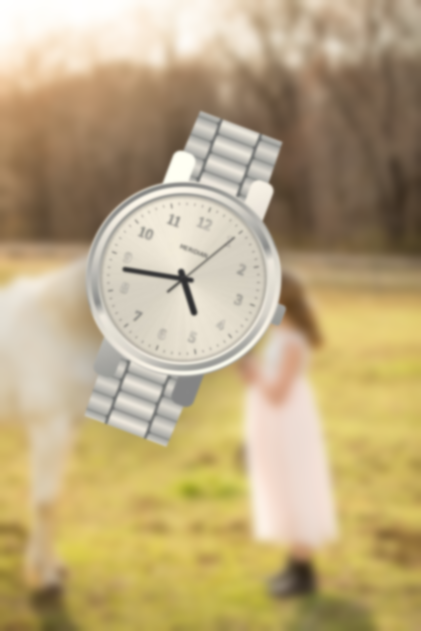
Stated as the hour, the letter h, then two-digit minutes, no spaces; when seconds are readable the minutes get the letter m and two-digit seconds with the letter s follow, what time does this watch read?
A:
4h43m05s
